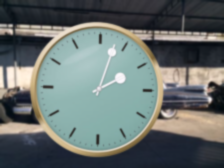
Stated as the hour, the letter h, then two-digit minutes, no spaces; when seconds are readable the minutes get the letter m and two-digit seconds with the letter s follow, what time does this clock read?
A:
2h03
